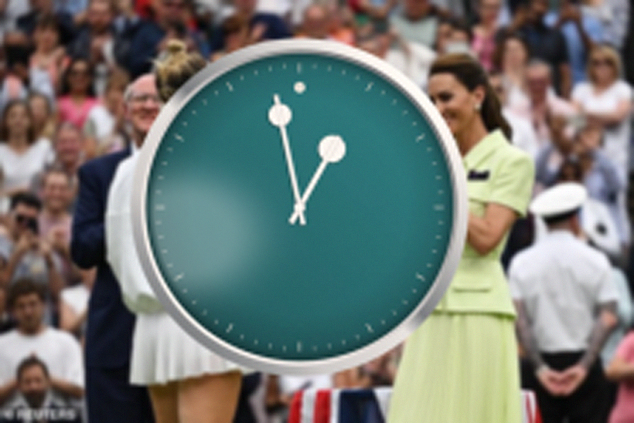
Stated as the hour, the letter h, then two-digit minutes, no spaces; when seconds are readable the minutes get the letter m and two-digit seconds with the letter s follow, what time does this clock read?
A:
12h58
